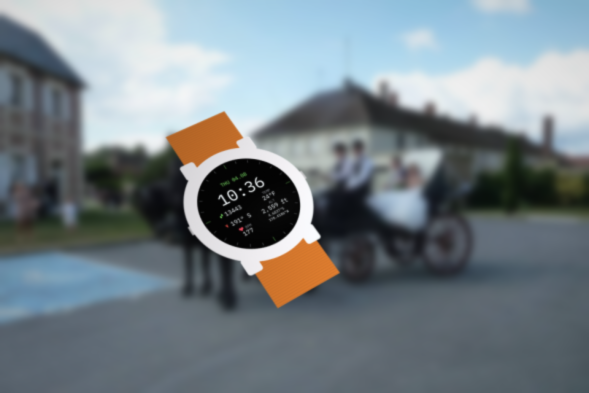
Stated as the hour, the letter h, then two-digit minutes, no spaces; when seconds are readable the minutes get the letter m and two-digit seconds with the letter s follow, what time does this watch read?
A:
10h36
